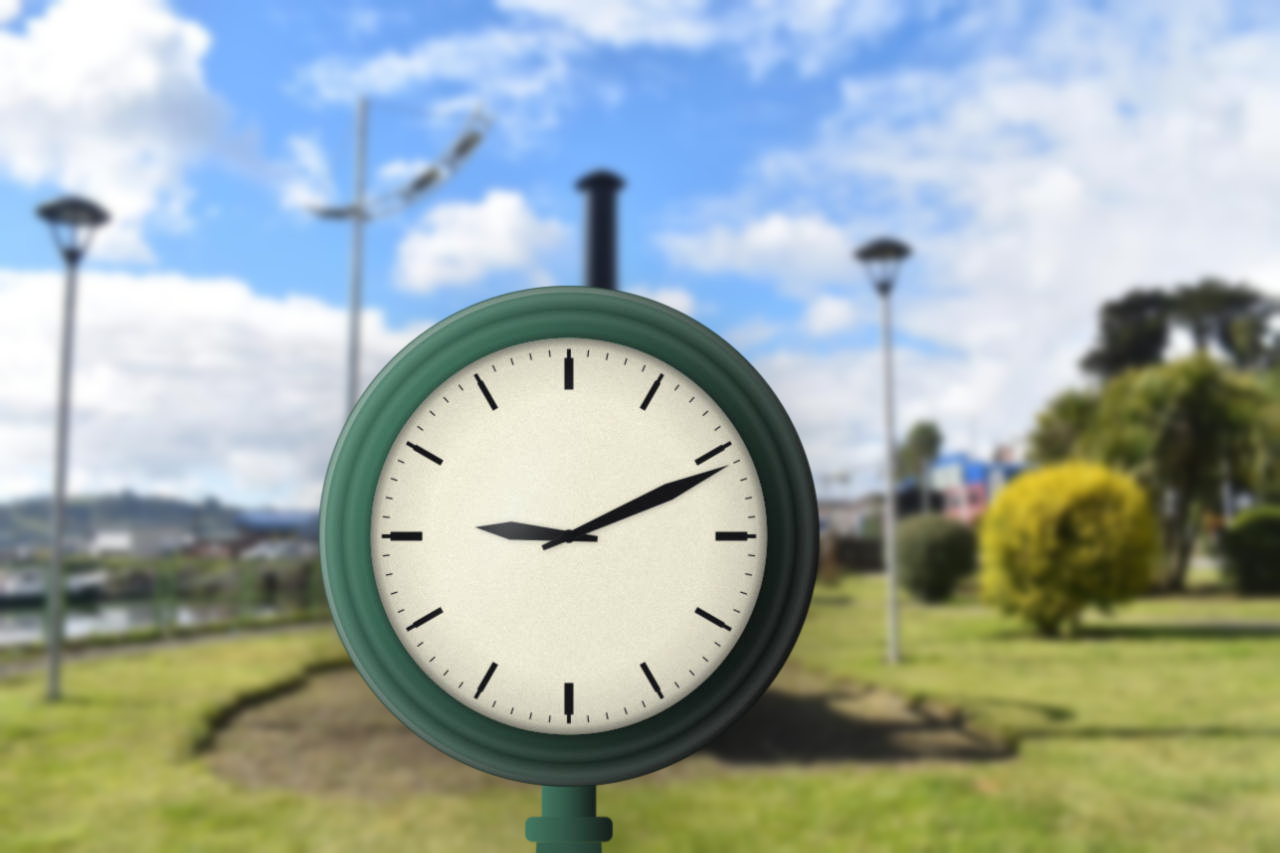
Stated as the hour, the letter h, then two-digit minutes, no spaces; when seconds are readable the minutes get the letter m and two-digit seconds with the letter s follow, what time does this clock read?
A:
9h11
